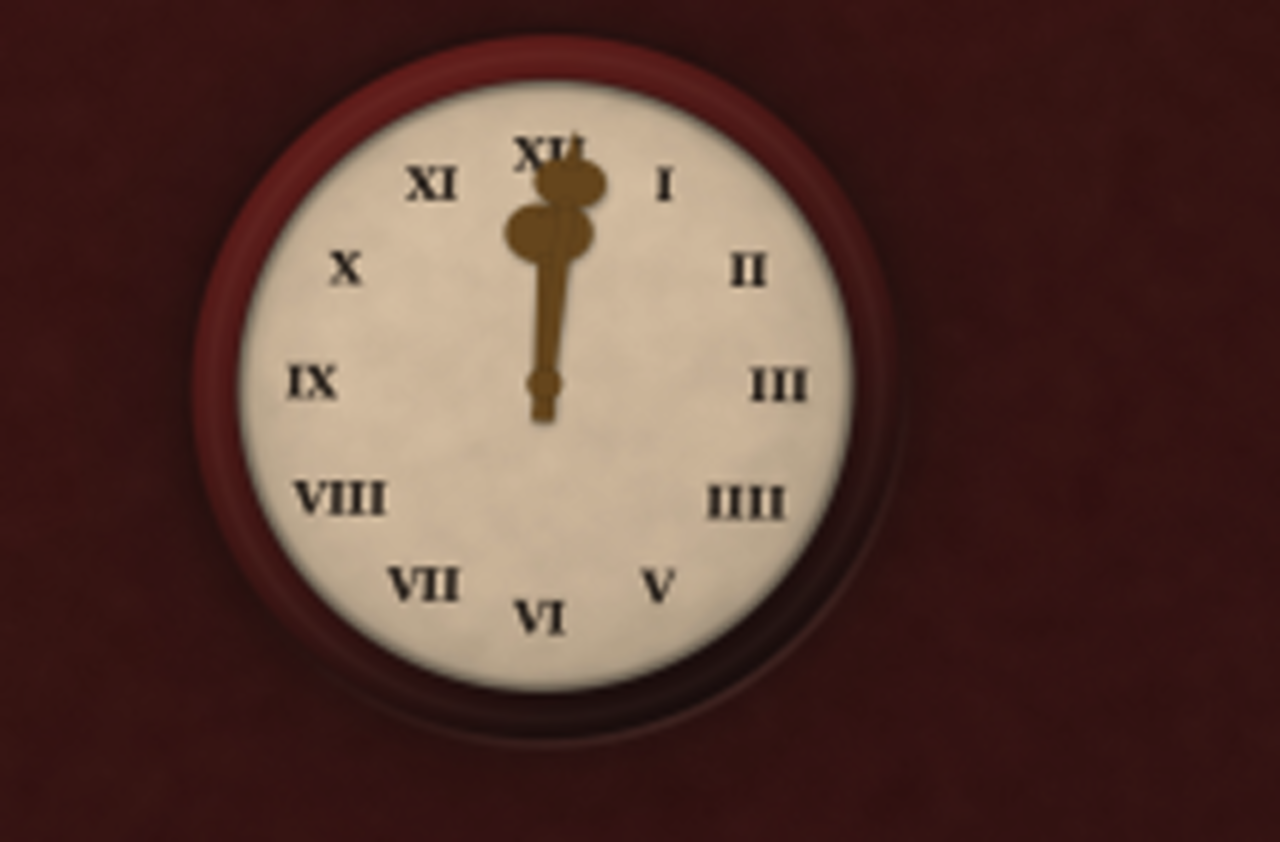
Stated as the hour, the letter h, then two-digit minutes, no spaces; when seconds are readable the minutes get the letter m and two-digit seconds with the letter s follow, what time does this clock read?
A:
12h01
